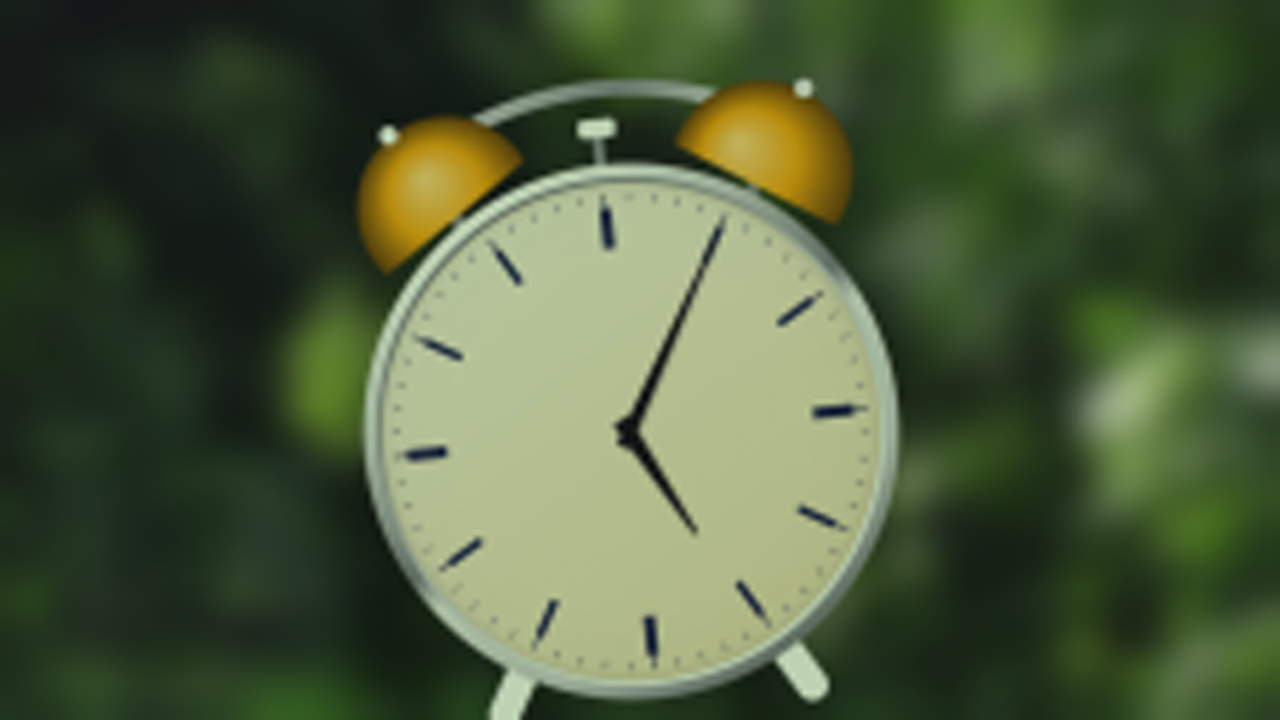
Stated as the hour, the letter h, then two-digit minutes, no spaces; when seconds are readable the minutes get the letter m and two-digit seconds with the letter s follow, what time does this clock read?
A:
5h05
